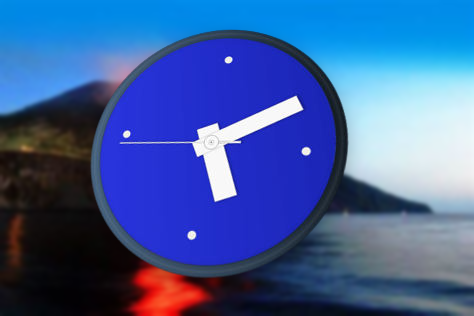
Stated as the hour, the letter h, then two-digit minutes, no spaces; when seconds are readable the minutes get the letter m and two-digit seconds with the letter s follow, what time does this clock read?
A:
5h09m44s
